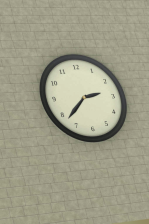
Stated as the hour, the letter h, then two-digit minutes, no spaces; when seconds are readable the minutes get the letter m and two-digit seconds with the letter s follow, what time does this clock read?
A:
2h38
